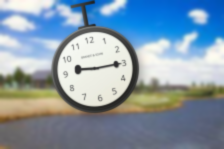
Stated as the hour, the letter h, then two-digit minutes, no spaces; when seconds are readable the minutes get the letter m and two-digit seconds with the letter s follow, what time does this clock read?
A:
9h15
